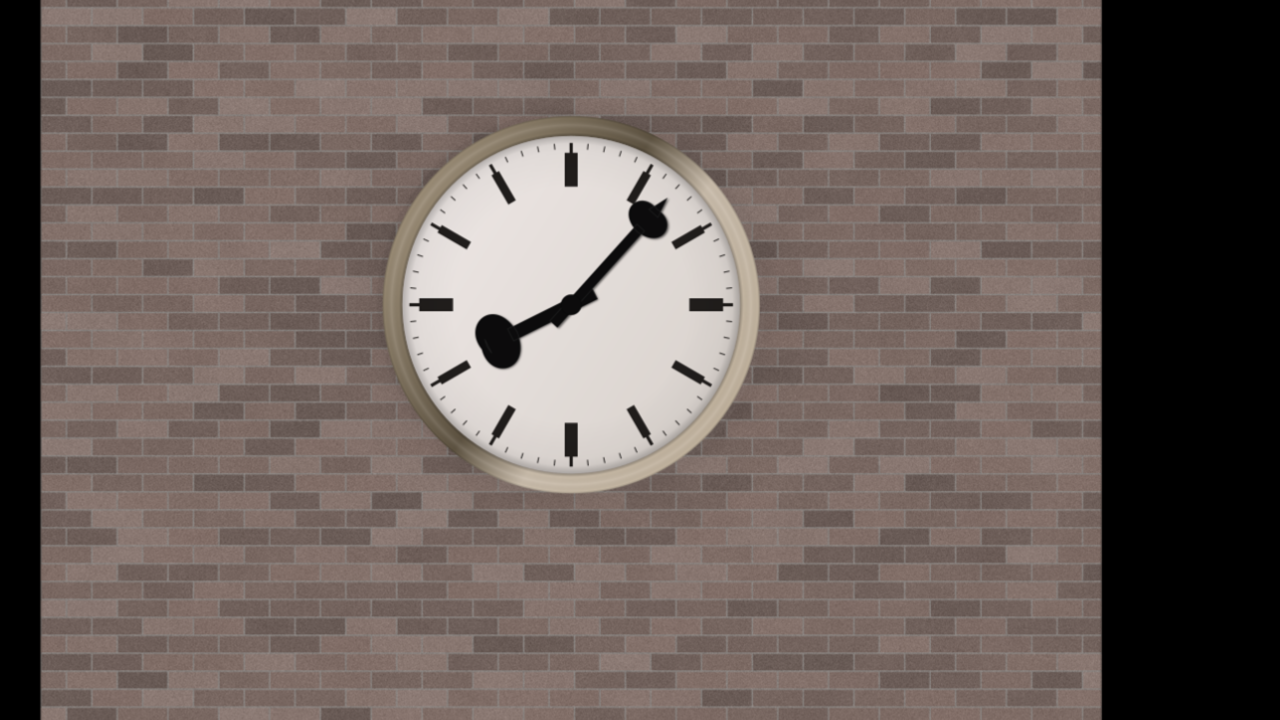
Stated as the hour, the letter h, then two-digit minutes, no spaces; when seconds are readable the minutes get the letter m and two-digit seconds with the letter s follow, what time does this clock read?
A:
8h07
